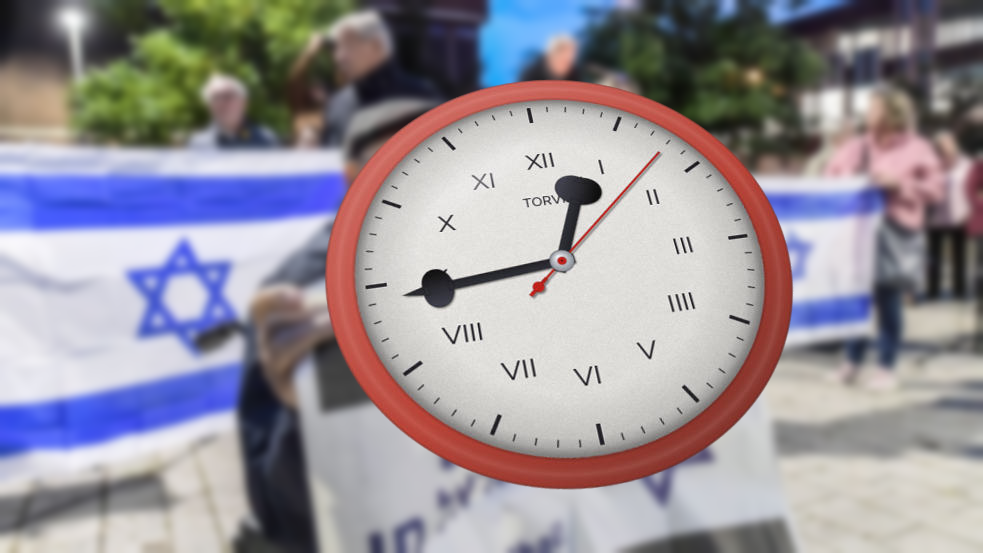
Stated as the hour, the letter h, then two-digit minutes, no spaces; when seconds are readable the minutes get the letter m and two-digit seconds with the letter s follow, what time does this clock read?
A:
12h44m08s
